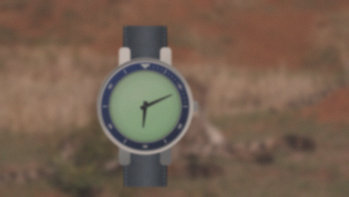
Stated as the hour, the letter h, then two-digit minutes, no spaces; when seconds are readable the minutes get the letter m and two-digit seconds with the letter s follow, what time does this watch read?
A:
6h11
